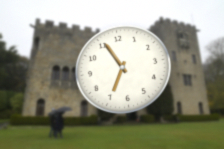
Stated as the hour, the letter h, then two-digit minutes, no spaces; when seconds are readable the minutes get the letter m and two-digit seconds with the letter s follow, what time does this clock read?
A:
6h56
